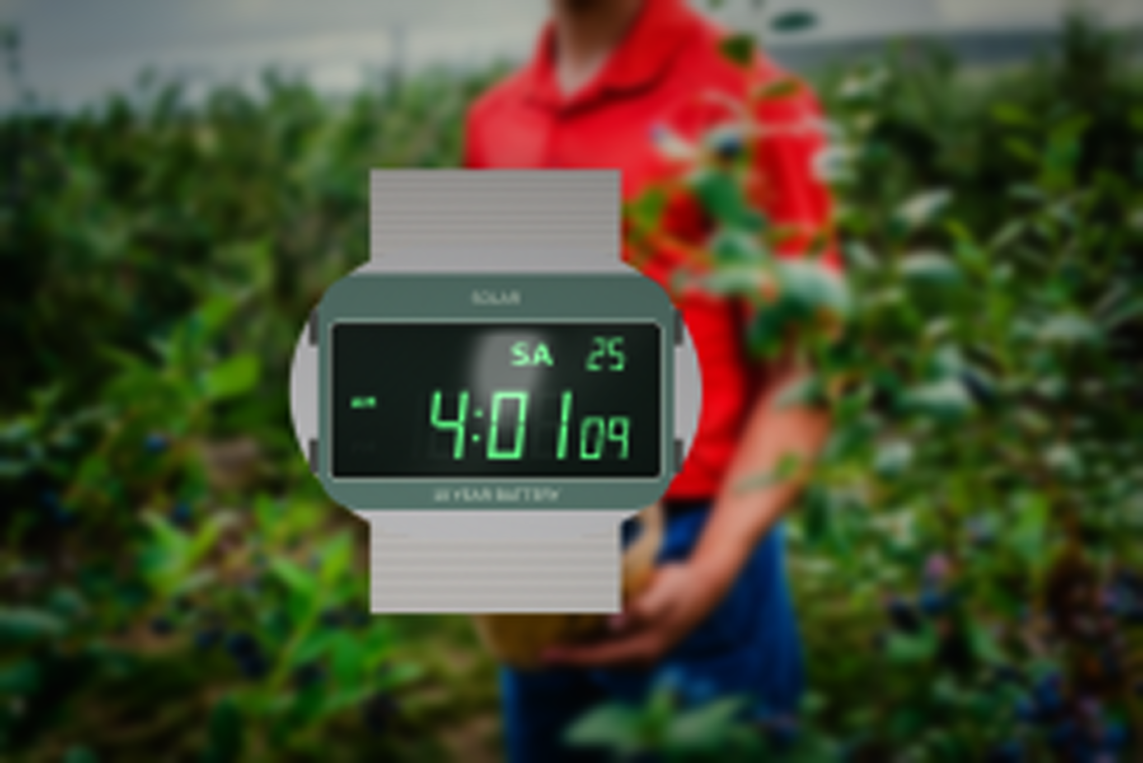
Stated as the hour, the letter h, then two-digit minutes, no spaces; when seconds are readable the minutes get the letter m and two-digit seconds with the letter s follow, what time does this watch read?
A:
4h01m09s
